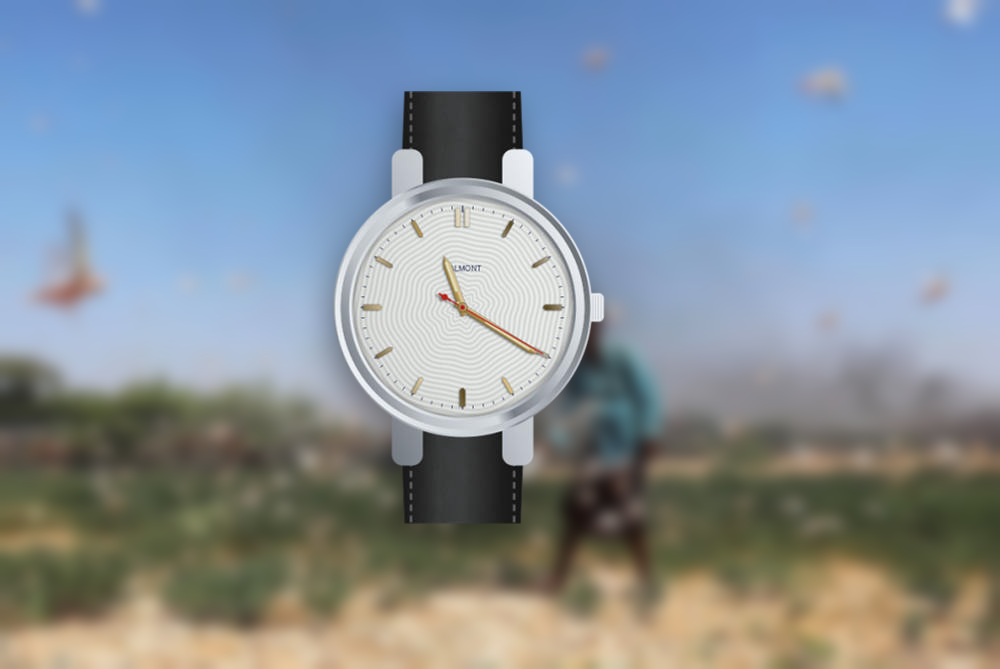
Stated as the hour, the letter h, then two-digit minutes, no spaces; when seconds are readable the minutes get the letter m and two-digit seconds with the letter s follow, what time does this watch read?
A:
11h20m20s
